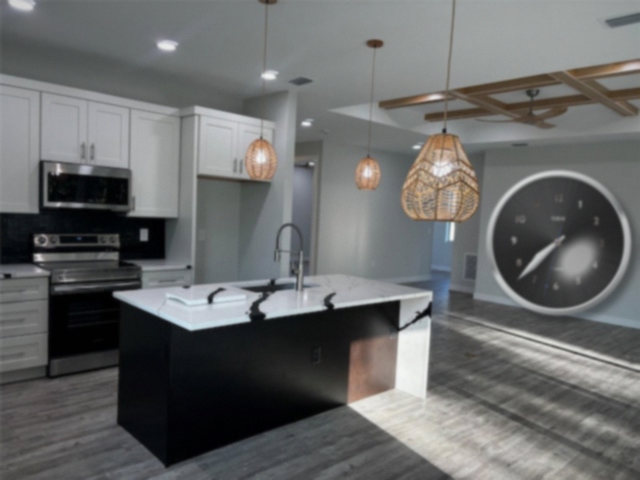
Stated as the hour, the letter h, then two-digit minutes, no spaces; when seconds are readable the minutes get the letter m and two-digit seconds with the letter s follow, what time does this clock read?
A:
7h37m32s
